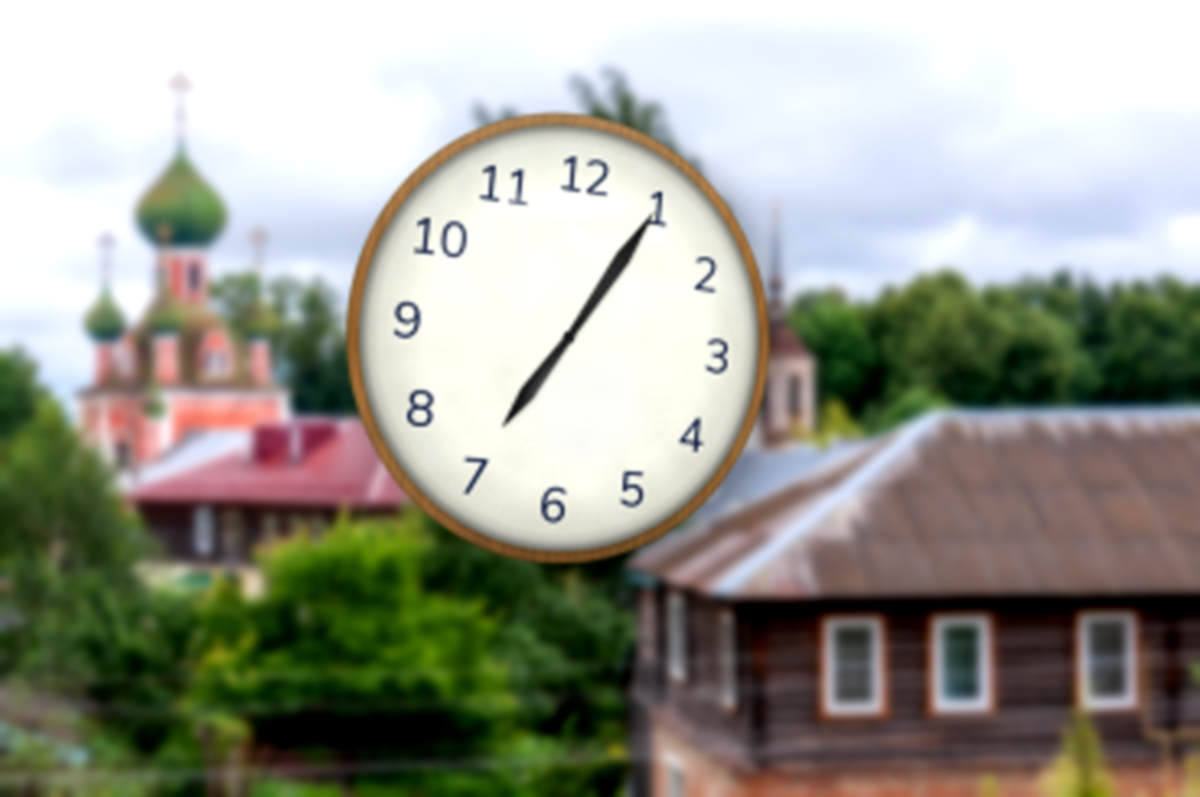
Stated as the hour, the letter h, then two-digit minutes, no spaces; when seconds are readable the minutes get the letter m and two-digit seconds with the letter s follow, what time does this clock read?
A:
7h05
